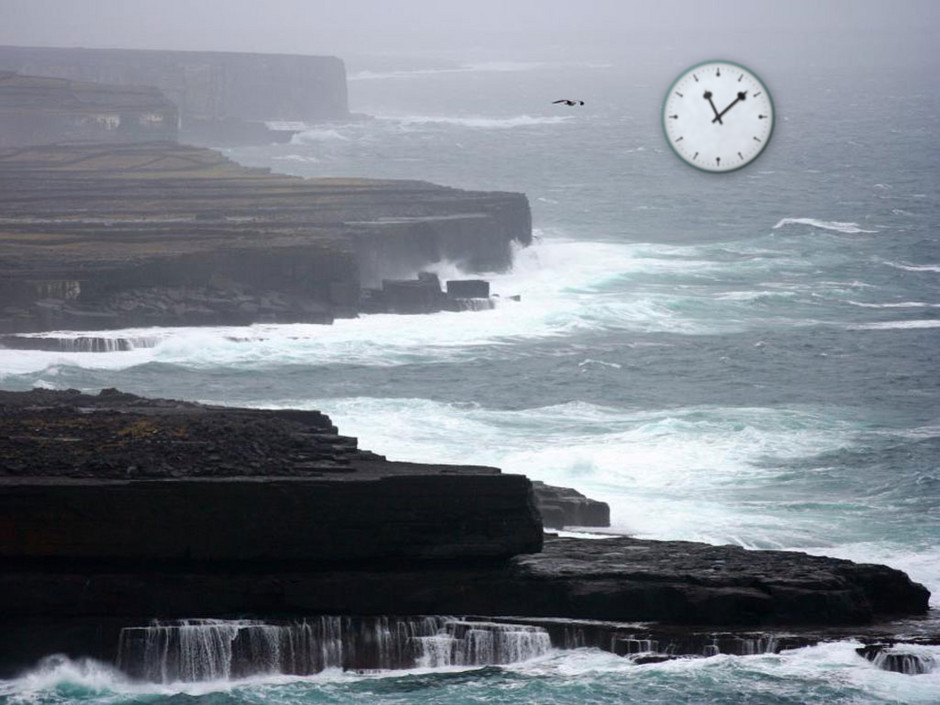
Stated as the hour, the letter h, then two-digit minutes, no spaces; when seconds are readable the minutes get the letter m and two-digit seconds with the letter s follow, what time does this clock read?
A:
11h08
